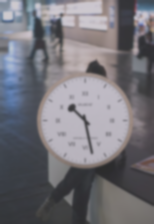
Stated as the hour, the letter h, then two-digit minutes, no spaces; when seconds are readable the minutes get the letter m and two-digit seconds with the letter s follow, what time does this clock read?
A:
10h28
